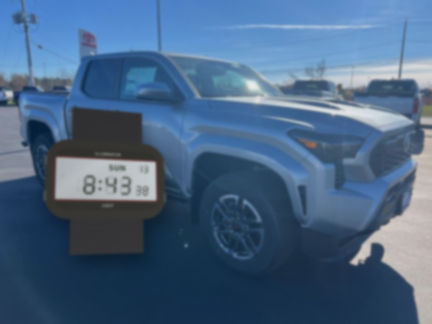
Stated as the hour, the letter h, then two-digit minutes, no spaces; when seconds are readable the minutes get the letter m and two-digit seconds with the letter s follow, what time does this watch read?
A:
8h43
